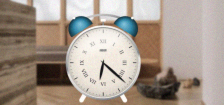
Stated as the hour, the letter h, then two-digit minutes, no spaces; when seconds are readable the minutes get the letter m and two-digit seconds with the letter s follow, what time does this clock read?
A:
6h22
